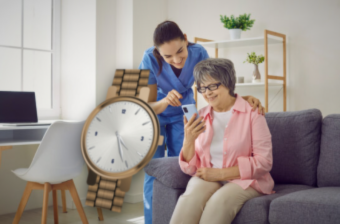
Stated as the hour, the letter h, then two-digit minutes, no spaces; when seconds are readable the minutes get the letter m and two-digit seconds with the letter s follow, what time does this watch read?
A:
4h26
